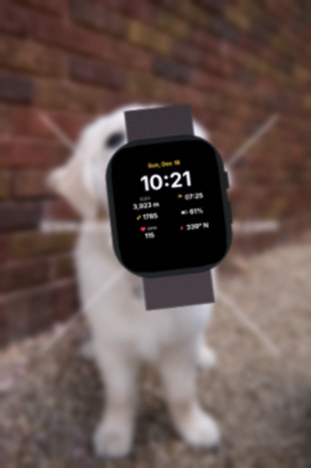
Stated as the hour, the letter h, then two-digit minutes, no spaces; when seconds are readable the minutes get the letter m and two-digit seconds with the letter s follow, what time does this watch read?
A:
10h21
